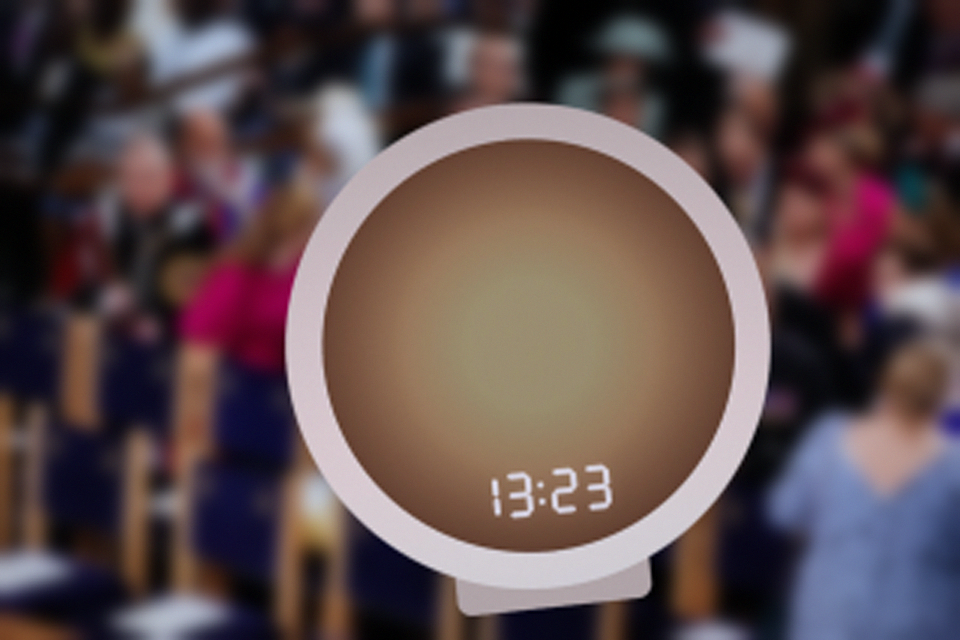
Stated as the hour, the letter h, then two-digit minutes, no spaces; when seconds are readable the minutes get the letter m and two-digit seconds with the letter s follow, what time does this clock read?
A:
13h23
